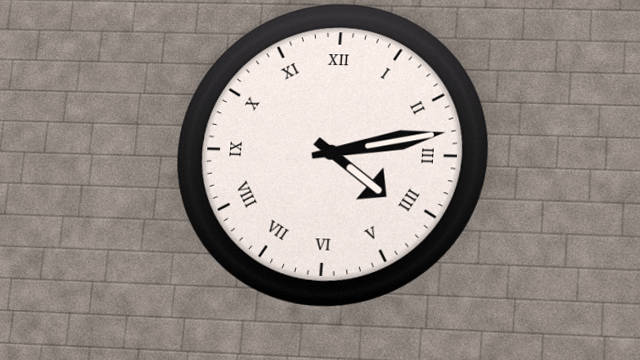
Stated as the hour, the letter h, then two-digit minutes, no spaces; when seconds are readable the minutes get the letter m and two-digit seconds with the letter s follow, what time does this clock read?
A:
4h13
